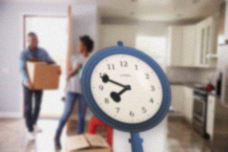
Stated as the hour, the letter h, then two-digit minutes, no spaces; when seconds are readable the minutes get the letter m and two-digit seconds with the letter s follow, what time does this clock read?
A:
7h49
